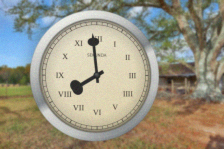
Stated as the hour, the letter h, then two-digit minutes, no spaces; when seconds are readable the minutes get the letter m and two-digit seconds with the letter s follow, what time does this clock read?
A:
7h59
